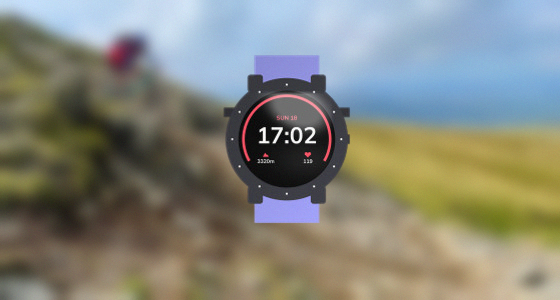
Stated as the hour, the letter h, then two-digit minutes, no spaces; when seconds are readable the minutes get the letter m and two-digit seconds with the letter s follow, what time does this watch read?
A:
17h02
